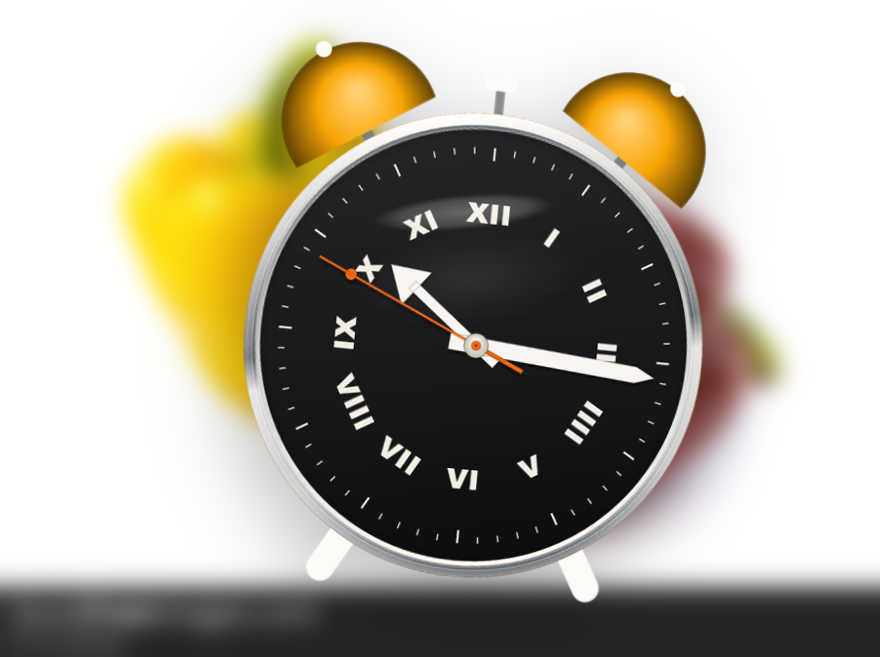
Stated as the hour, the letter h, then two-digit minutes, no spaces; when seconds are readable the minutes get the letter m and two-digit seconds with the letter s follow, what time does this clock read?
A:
10h15m49s
